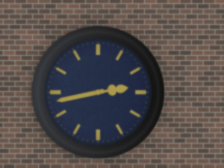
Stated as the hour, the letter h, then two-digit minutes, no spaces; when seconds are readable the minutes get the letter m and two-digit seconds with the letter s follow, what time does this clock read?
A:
2h43
